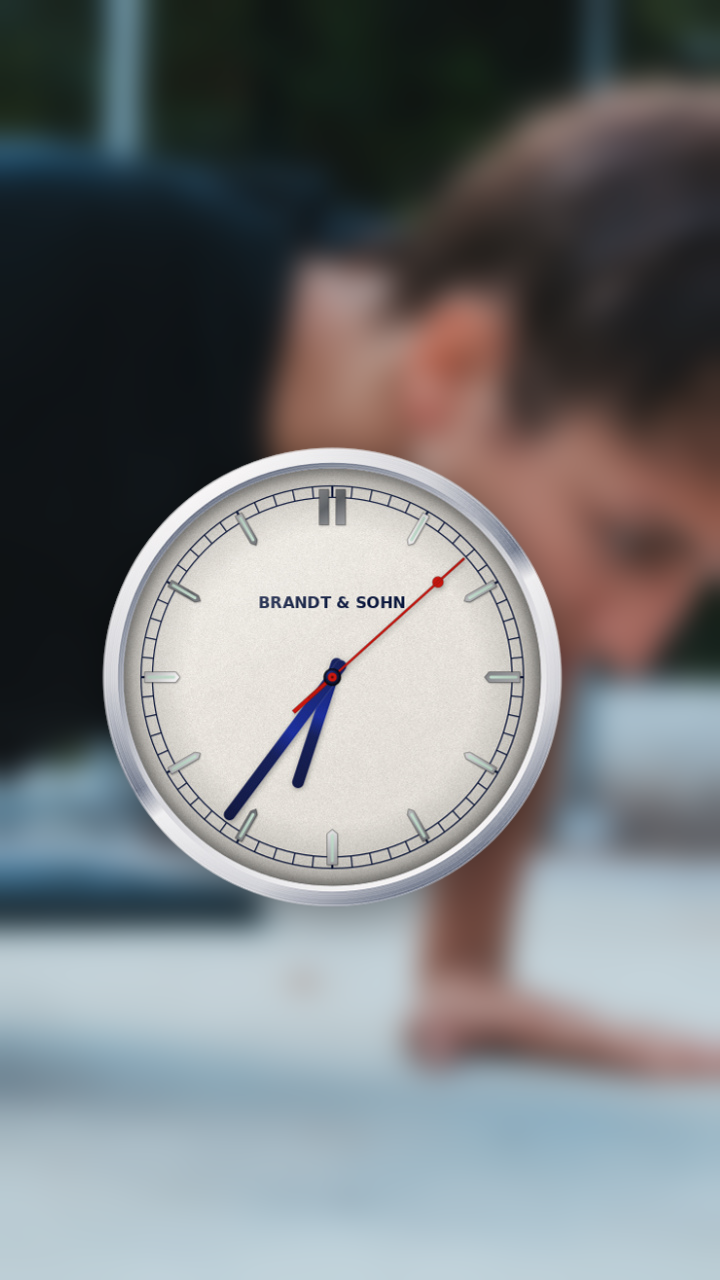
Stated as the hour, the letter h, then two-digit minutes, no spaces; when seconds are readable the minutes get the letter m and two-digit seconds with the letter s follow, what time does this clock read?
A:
6h36m08s
